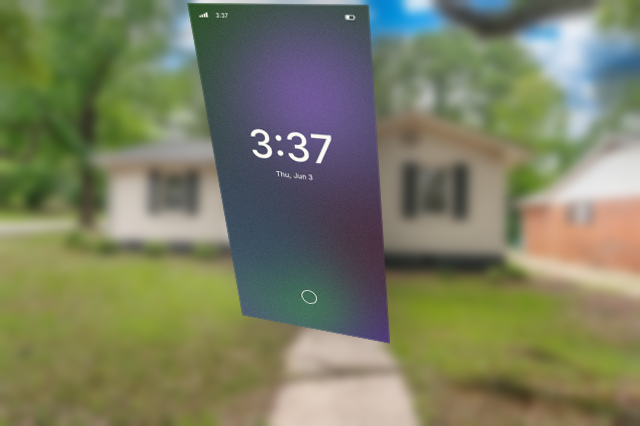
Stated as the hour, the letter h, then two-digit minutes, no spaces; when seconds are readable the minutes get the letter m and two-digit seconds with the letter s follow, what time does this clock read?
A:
3h37
